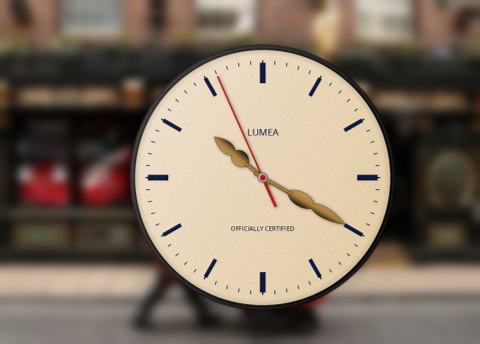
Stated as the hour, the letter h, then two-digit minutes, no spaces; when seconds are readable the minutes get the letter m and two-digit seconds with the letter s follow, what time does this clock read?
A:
10h19m56s
